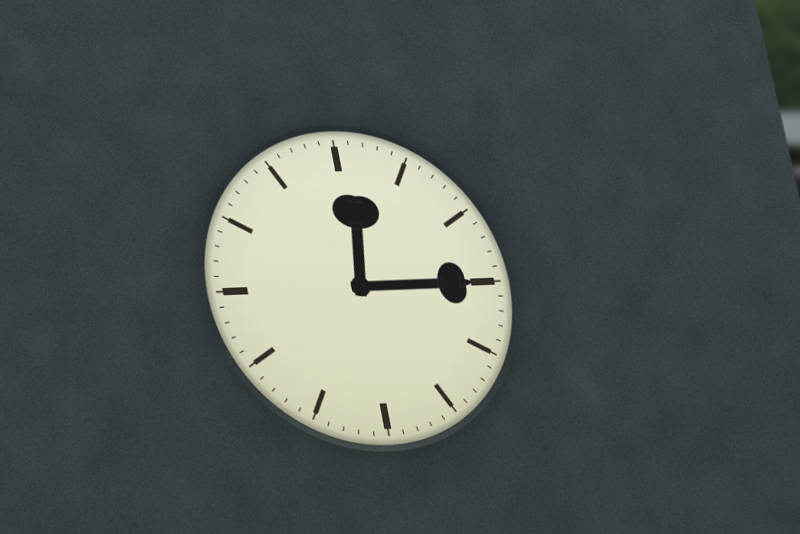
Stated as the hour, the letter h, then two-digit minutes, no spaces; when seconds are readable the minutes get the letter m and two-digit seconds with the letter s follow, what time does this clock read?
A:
12h15
